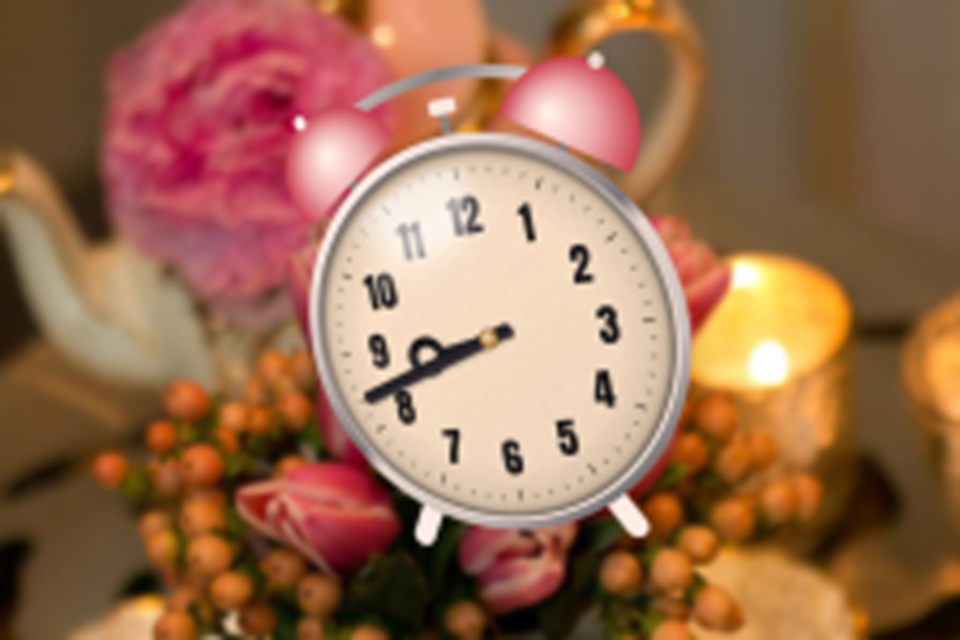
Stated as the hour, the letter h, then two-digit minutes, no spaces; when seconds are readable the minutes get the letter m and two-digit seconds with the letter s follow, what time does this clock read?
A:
8h42
